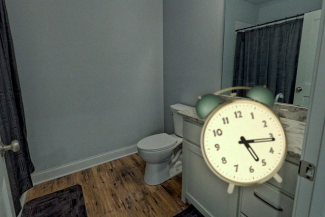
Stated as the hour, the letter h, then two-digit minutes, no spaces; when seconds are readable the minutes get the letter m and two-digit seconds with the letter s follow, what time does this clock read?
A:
5h16
